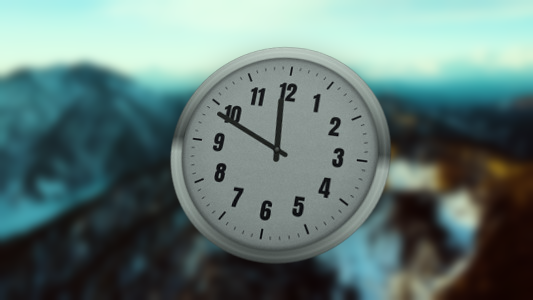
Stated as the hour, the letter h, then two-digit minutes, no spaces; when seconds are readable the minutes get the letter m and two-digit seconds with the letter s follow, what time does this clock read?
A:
11h49
